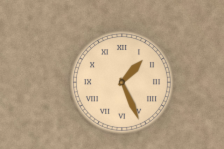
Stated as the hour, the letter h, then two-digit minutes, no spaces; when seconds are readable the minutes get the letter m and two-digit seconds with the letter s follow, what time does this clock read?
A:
1h26
